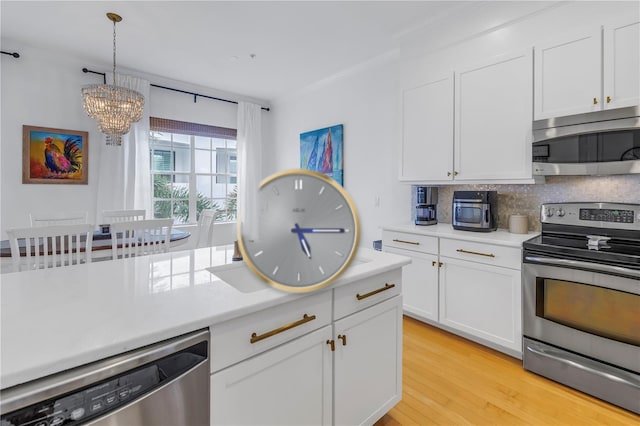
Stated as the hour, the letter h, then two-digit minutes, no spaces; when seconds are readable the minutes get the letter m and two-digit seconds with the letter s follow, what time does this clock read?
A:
5h15
